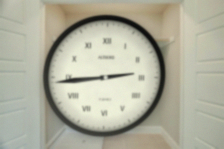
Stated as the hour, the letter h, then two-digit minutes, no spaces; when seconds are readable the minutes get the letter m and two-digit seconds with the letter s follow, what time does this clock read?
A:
2h44
